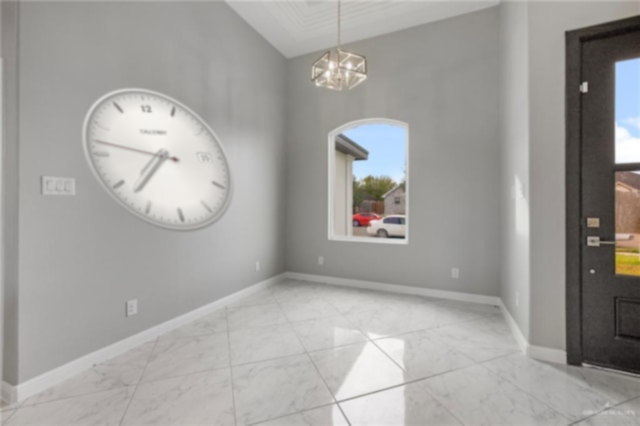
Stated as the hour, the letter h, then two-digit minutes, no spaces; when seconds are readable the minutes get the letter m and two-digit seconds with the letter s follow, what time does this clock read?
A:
7h37m47s
